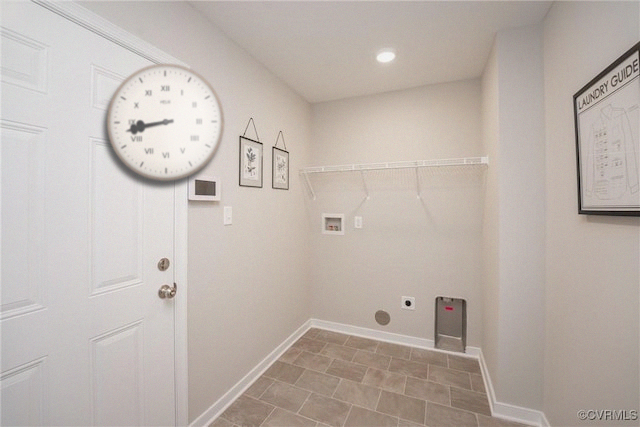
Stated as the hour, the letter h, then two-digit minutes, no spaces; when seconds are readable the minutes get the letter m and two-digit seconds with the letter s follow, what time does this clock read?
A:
8h43
